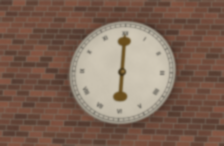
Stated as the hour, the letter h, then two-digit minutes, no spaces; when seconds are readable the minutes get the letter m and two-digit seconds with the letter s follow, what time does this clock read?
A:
6h00
